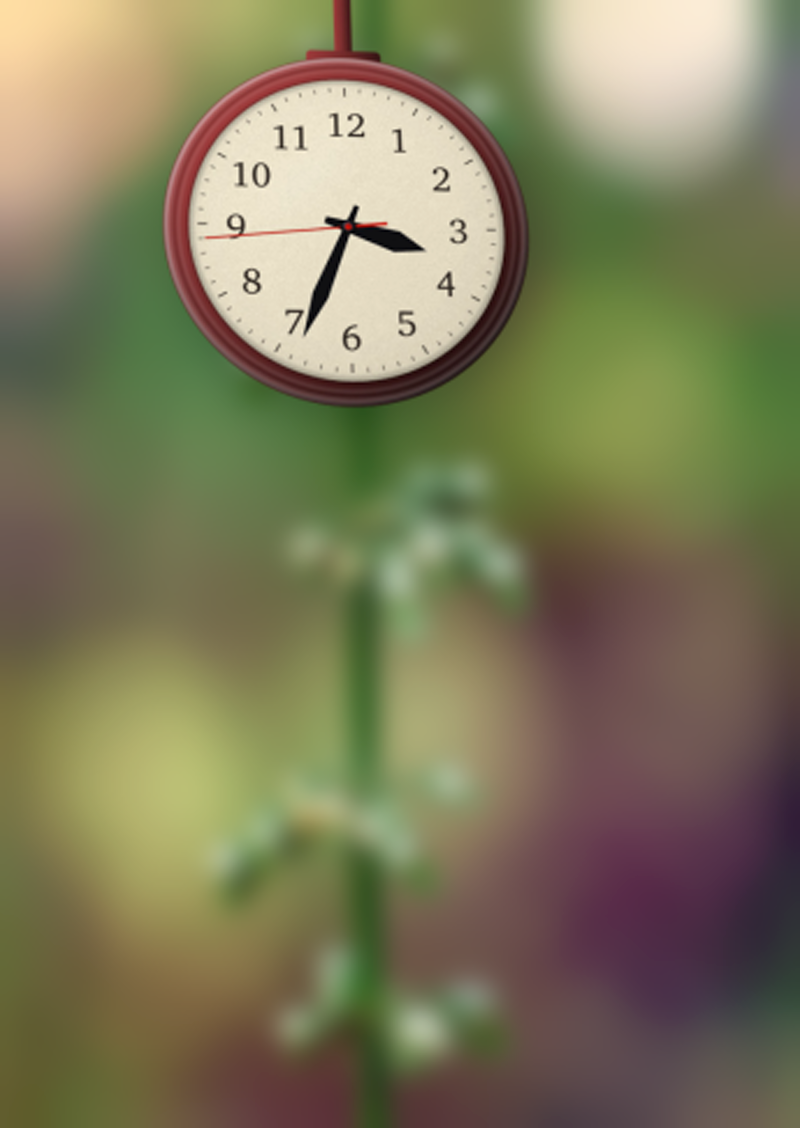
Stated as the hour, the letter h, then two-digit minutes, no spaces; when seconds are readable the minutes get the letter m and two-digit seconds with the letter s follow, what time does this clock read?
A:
3h33m44s
